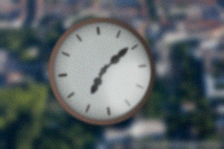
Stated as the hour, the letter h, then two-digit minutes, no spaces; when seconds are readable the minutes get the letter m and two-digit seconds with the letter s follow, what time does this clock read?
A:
7h09
